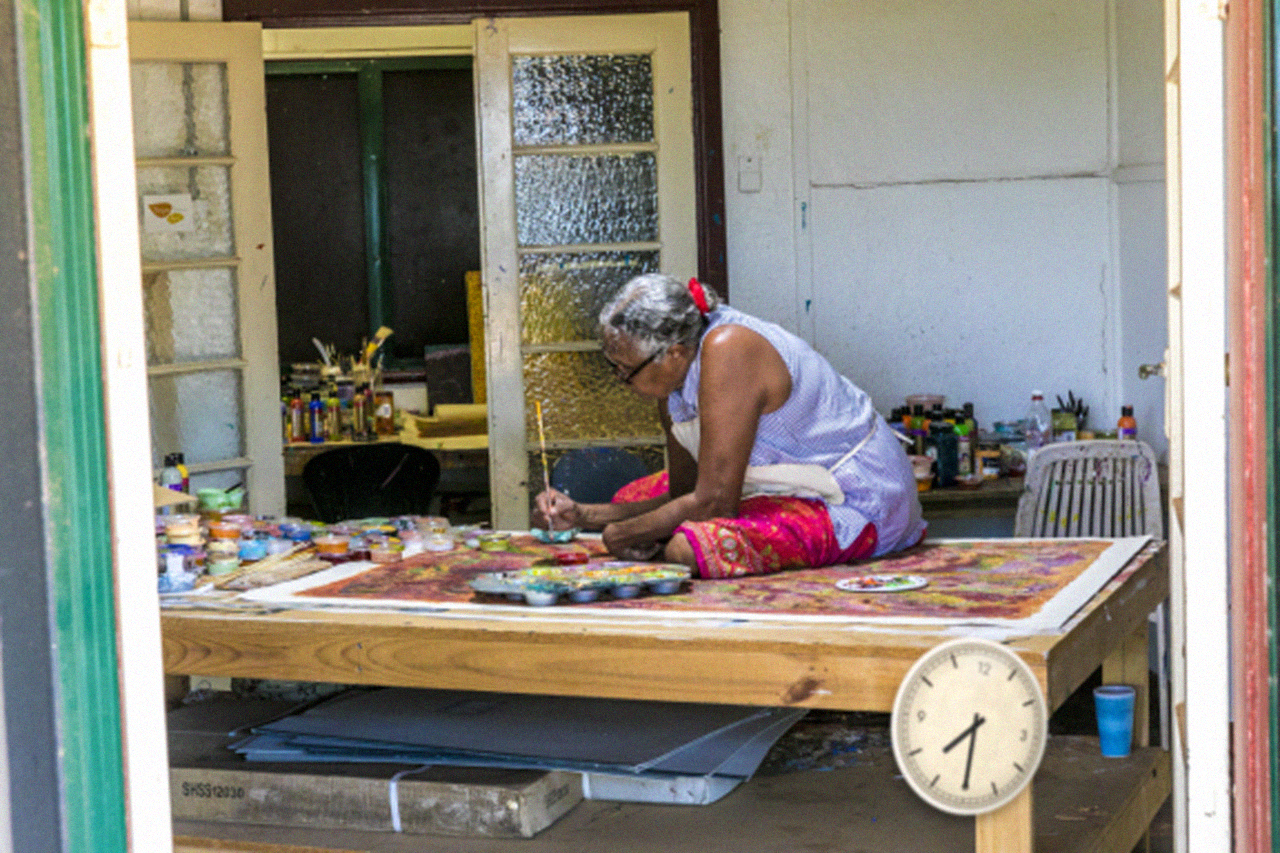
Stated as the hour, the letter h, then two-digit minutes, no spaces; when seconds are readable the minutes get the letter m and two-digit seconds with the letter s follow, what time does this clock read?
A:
7h30
